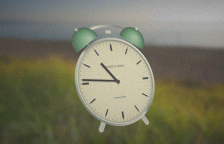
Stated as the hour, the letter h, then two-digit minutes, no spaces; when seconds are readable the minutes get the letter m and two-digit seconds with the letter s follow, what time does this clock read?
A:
10h46
